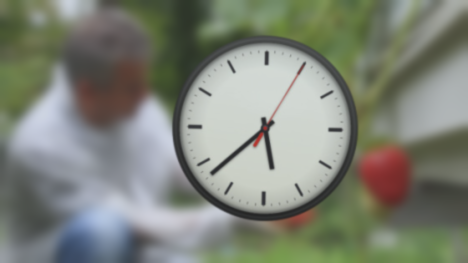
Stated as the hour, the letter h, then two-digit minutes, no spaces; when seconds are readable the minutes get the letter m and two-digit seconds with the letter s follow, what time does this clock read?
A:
5h38m05s
